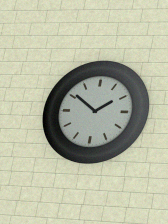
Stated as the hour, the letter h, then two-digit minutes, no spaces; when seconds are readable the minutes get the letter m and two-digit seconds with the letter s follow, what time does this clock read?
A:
1h51
